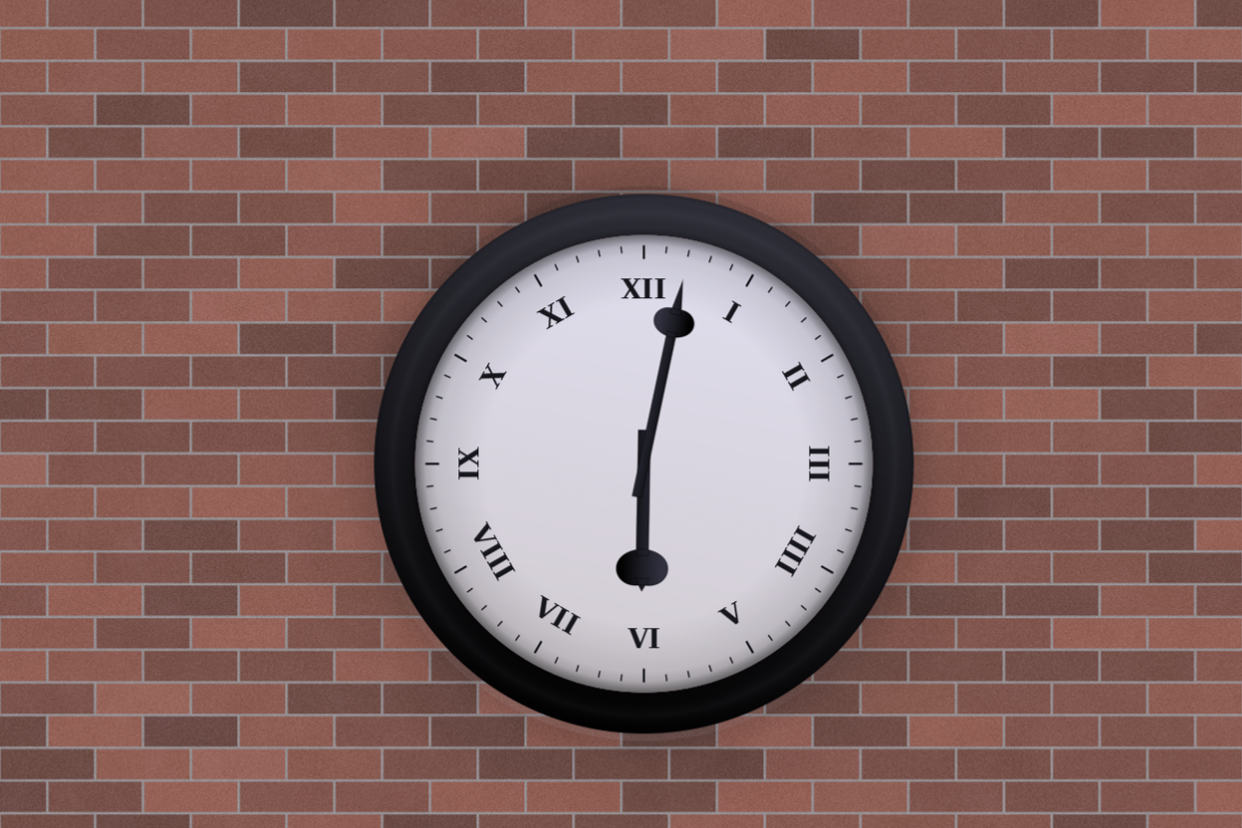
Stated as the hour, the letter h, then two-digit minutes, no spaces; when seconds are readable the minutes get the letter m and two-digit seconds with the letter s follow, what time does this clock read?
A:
6h02
